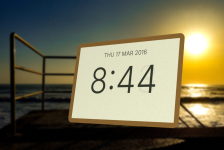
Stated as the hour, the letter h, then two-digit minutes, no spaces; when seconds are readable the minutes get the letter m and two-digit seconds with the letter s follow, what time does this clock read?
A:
8h44
